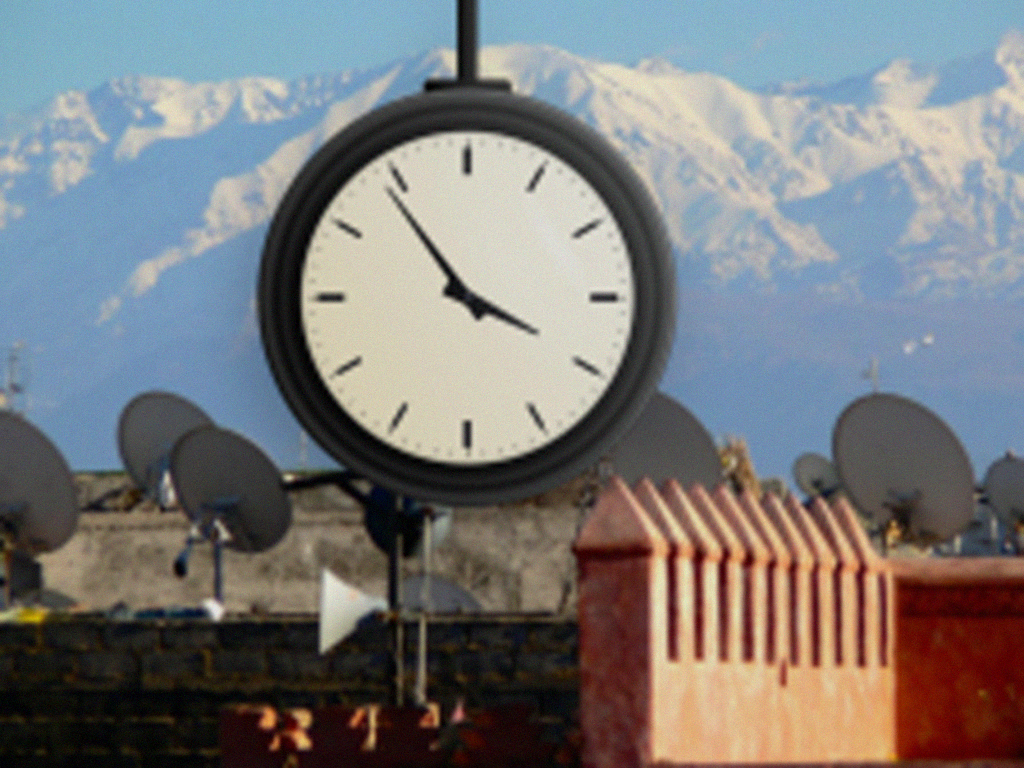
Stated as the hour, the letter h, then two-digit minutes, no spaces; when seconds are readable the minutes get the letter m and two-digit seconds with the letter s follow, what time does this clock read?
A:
3h54
